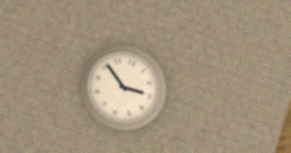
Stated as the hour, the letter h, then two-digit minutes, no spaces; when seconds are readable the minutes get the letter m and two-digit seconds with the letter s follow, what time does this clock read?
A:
2h51
